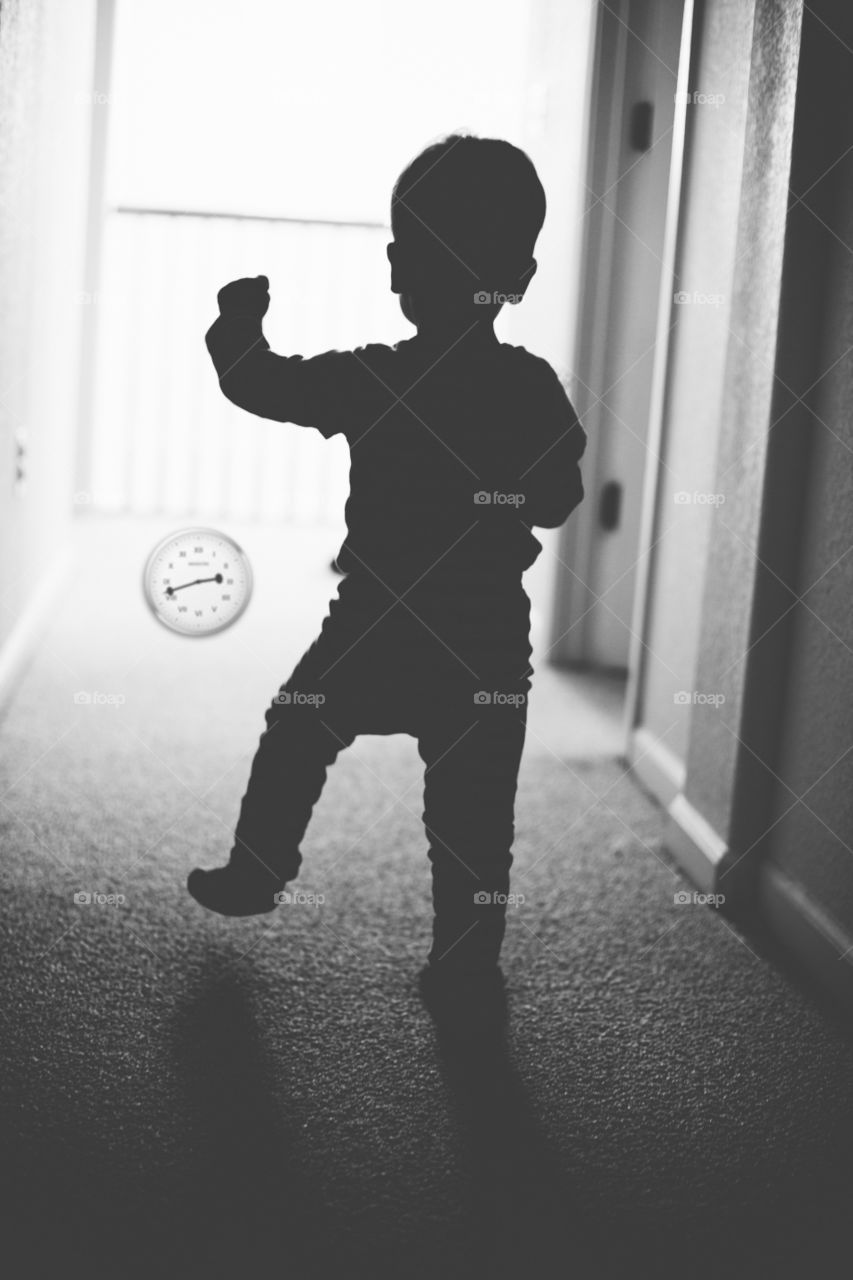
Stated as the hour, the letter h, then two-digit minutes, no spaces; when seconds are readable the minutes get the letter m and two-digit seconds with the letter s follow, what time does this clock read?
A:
2h42
